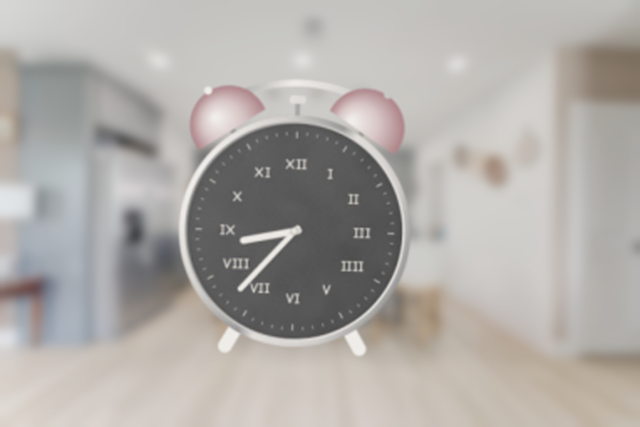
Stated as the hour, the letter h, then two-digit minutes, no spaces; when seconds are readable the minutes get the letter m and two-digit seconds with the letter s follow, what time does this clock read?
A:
8h37
